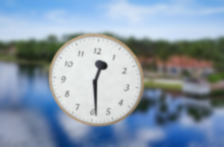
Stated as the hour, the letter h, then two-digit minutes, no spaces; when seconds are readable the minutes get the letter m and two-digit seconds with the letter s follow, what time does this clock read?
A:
12h29
